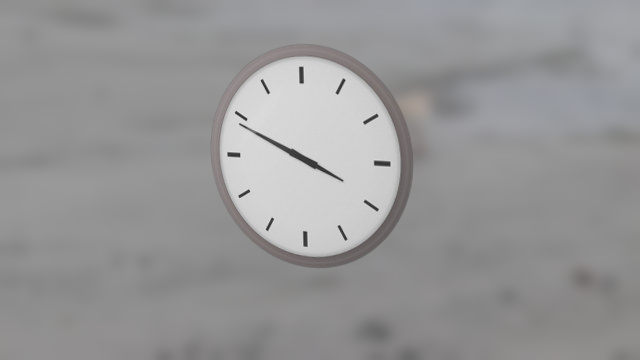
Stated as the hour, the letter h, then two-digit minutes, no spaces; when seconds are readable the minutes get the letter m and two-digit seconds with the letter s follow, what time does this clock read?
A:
3h49
